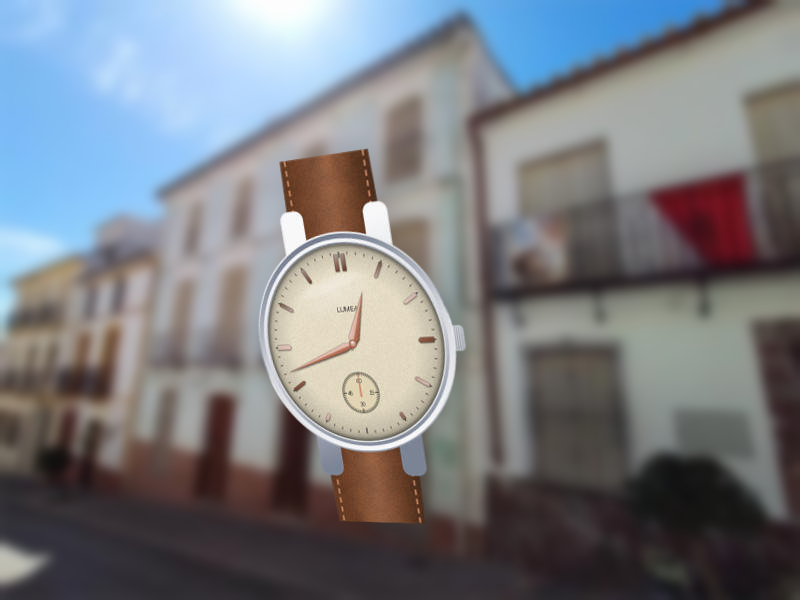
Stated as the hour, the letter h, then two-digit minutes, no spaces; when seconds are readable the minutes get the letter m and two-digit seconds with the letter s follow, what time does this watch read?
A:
12h42
